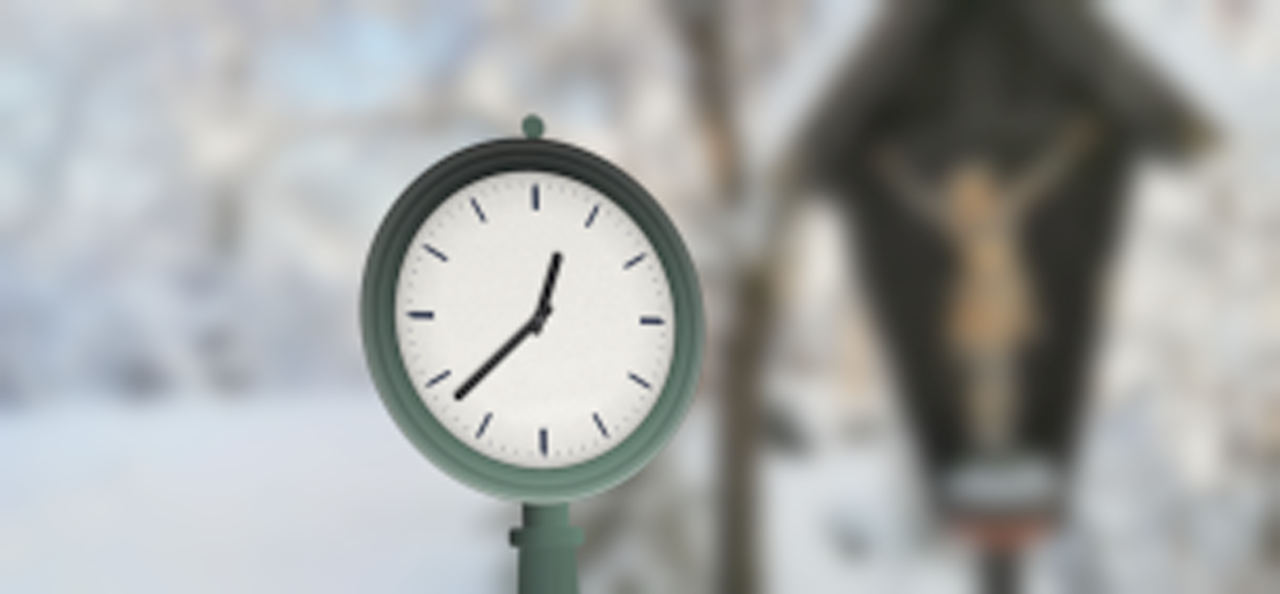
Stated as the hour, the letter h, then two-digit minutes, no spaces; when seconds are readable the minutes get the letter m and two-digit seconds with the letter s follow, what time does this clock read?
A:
12h38
